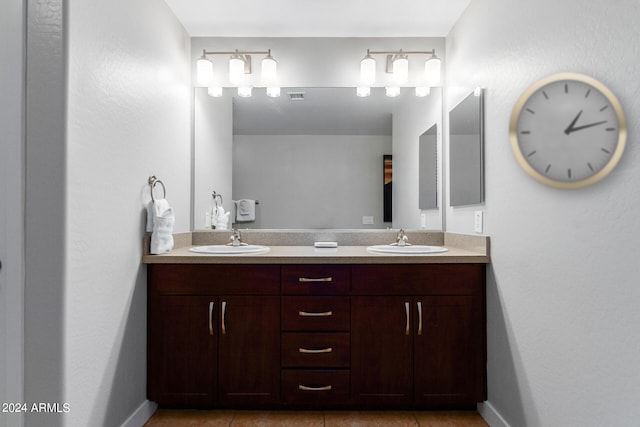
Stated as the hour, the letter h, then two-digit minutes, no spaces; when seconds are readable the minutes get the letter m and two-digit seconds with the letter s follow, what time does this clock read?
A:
1h13
